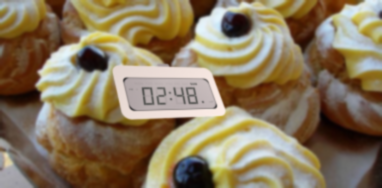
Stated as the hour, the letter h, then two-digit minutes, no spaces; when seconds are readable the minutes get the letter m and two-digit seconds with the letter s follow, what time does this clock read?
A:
2h48
